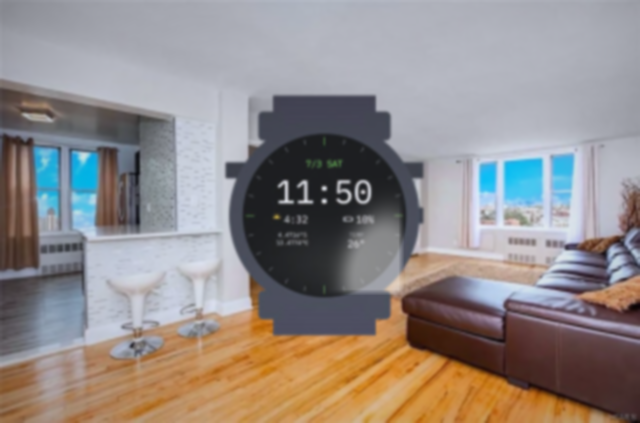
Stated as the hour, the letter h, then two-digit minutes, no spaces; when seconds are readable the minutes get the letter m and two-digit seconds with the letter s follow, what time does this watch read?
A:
11h50
